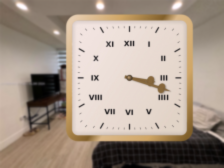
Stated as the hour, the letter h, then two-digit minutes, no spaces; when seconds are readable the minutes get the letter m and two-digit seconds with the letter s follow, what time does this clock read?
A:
3h18
